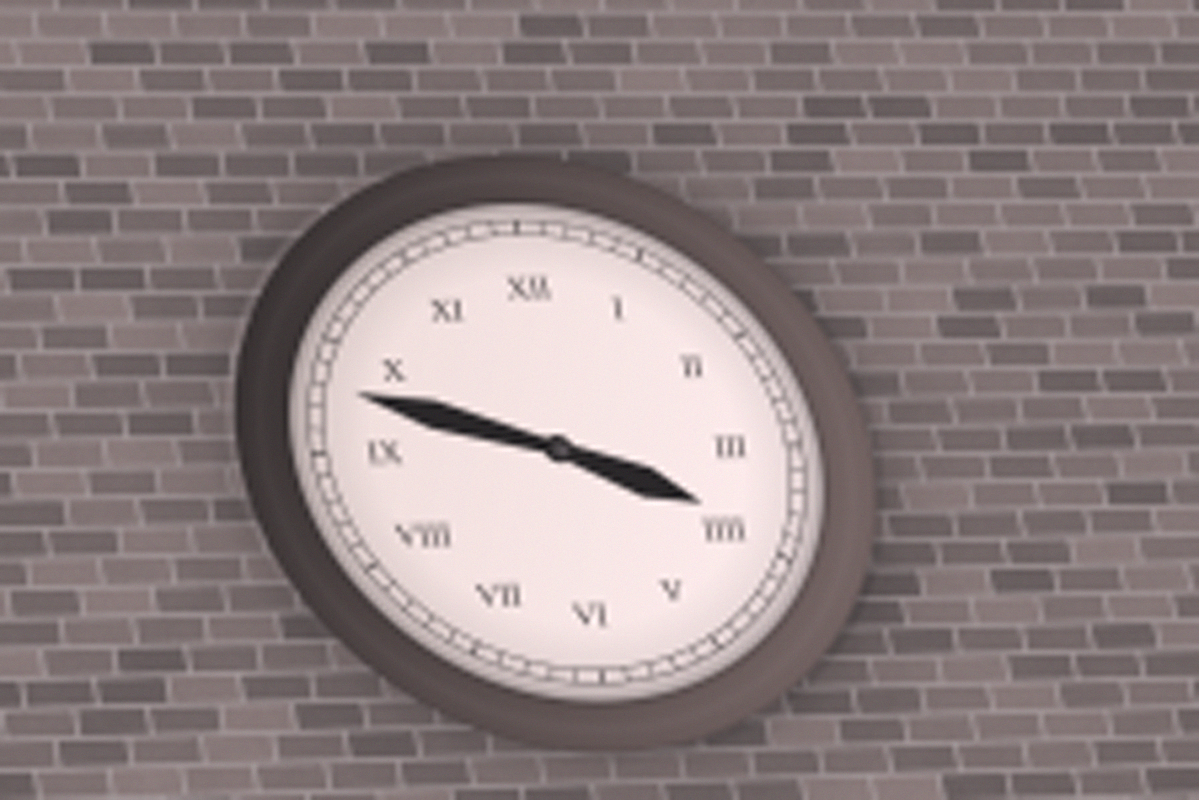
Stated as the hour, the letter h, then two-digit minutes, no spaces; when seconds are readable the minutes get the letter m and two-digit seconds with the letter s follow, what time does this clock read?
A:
3h48
